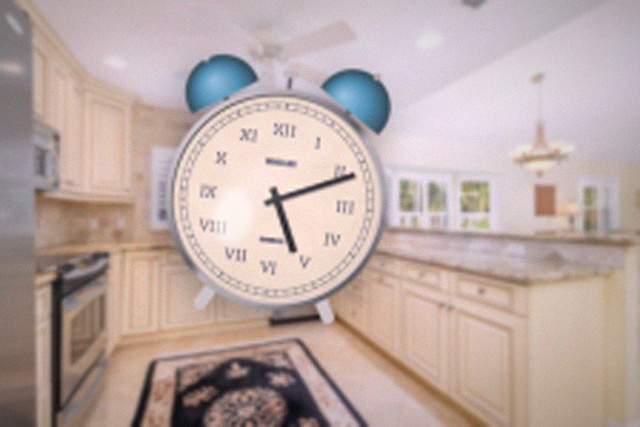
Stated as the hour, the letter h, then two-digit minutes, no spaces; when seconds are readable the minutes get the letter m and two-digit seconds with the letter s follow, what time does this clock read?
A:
5h11
